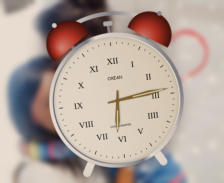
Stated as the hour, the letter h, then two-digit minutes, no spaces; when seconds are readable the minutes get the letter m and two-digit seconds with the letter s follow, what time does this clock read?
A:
6h14
